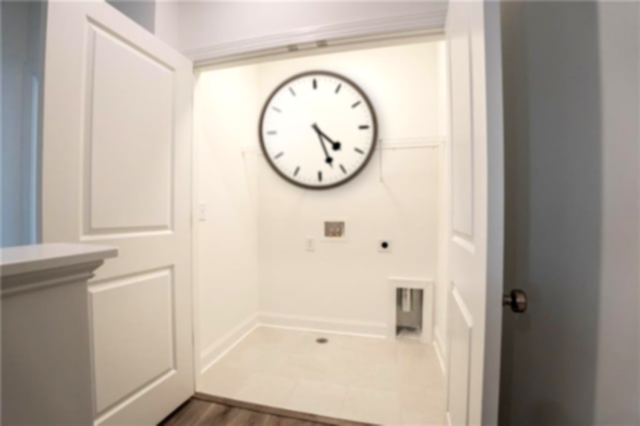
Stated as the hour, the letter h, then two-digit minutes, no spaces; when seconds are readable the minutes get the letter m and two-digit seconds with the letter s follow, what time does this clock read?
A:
4h27
